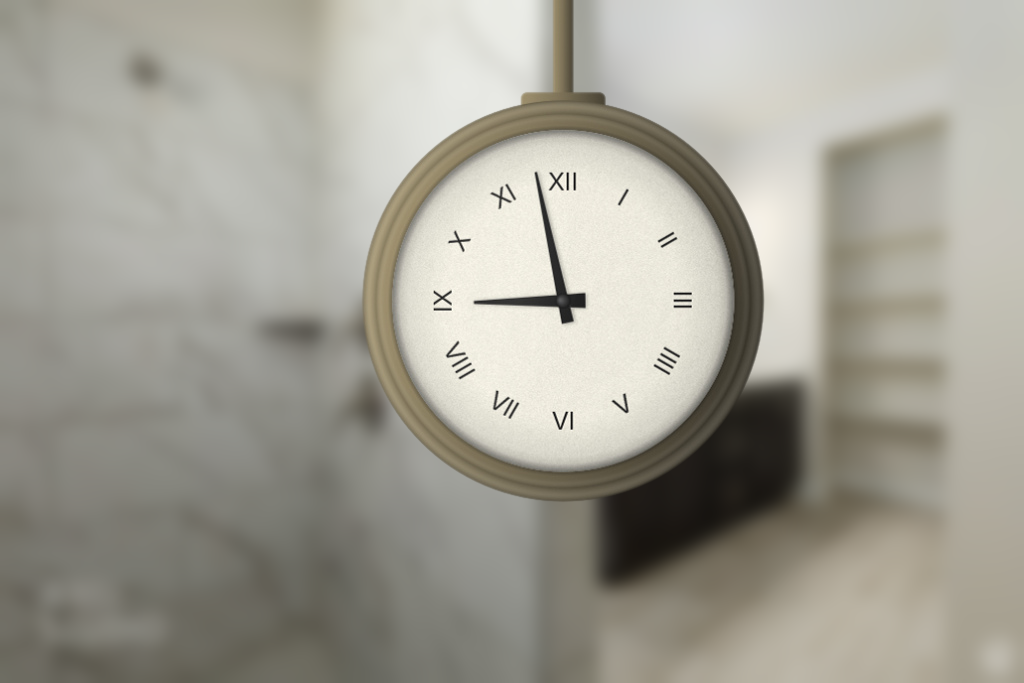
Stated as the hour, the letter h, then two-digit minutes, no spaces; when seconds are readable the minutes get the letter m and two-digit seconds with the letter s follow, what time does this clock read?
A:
8h58
